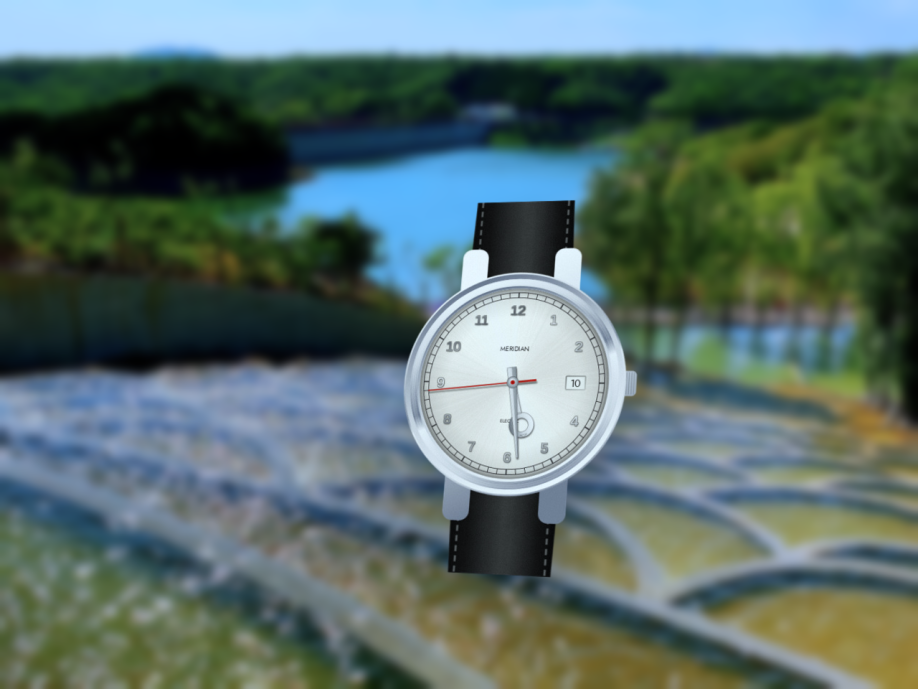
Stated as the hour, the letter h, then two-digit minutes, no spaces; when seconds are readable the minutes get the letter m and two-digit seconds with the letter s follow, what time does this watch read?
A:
5h28m44s
